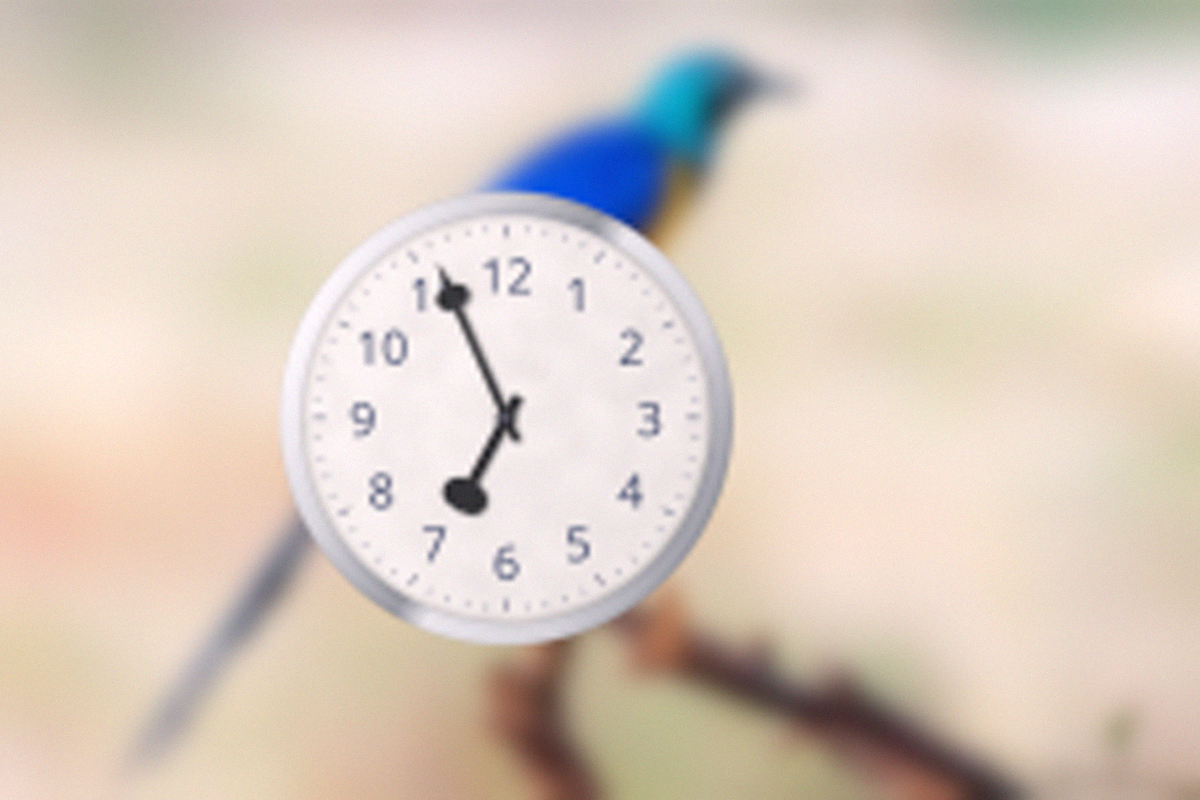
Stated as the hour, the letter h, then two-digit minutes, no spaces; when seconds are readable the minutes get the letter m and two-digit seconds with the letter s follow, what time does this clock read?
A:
6h56
